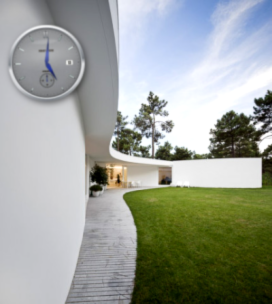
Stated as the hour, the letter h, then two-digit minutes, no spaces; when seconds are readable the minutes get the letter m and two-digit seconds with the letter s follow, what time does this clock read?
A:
5h01
